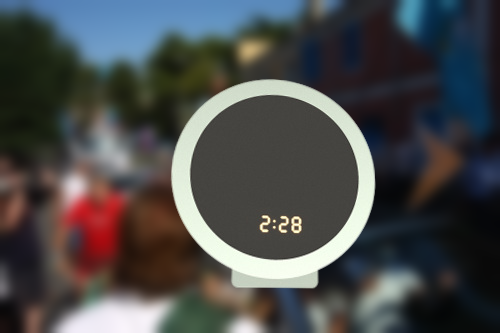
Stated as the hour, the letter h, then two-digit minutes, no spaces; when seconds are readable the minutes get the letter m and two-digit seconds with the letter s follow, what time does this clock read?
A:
2h28
